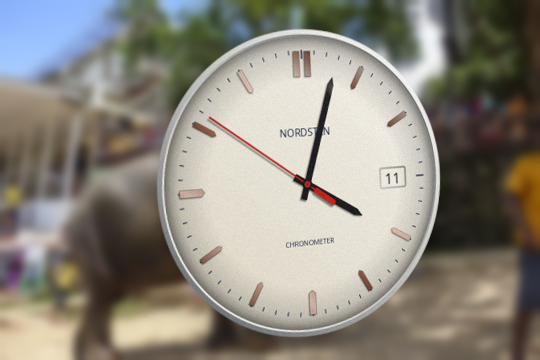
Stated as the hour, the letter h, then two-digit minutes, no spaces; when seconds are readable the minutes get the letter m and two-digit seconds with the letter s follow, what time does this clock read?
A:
4h02m51s
